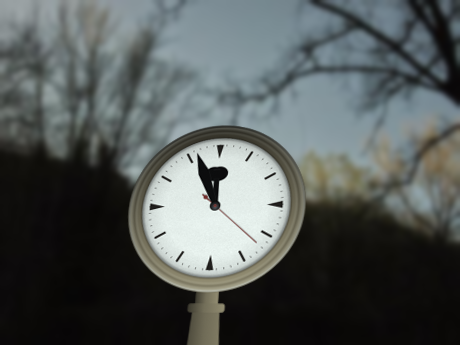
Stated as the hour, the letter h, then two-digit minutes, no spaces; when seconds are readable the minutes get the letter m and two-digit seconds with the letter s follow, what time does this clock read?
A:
11h56m22s
